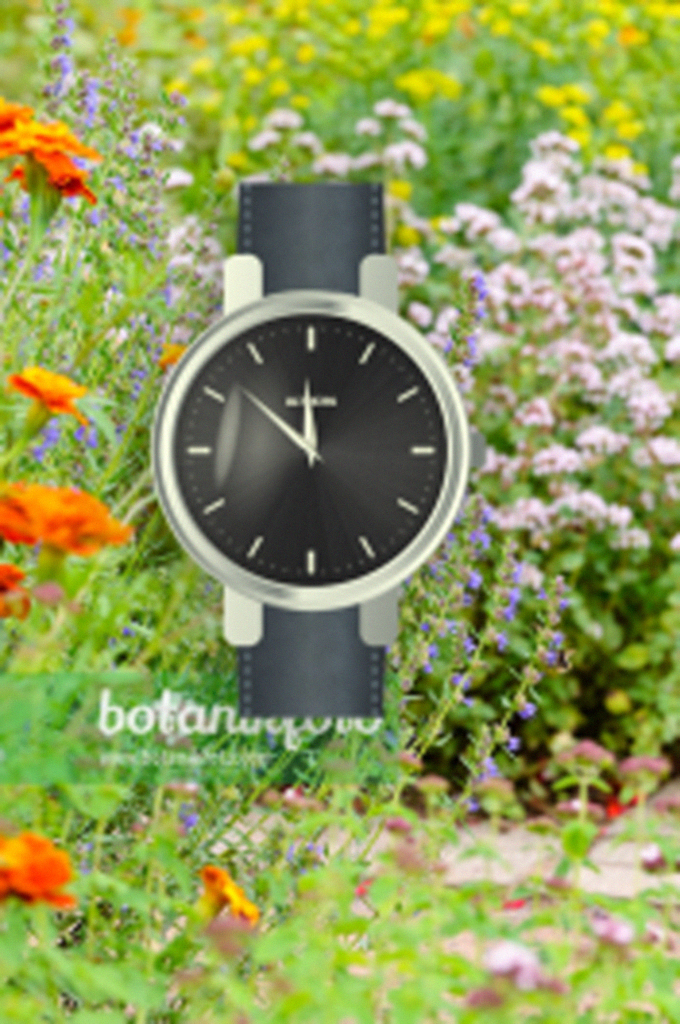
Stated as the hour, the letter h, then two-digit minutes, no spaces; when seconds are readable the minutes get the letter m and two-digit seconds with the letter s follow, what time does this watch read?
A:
11h52
